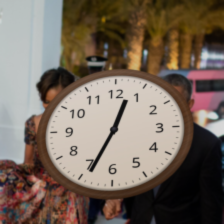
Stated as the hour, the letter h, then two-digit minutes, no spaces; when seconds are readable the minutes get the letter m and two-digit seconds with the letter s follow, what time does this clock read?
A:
12h34
